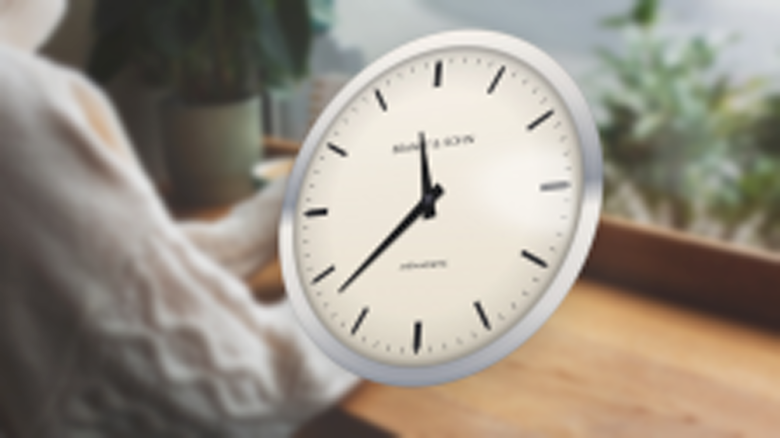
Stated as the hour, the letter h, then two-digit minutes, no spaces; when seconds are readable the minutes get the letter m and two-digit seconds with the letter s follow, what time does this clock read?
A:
11h38
